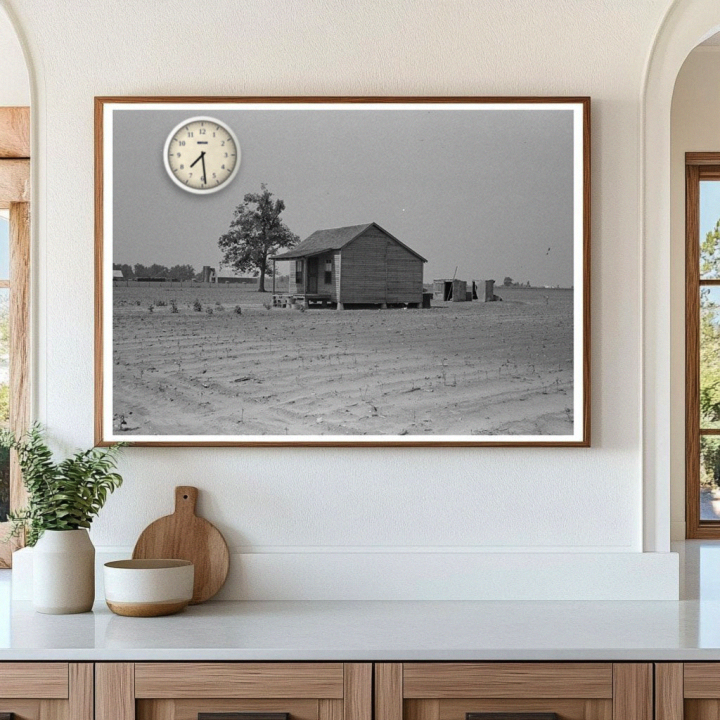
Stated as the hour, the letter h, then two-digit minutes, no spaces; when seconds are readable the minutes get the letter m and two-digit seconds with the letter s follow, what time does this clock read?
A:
7h29
